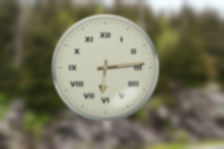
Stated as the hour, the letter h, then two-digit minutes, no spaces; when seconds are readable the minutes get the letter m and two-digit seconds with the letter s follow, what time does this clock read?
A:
6h14
